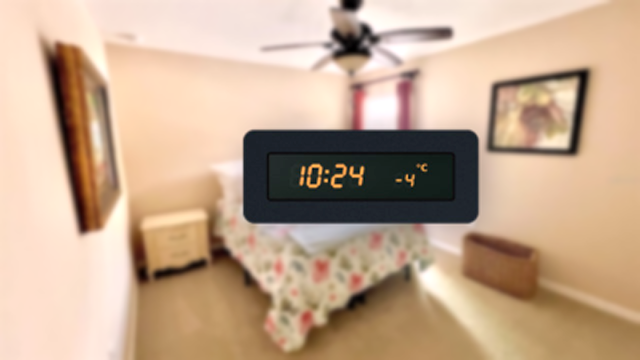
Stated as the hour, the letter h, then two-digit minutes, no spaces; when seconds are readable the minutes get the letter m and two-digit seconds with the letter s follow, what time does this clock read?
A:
10h24
